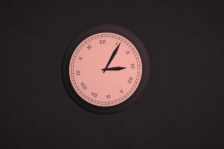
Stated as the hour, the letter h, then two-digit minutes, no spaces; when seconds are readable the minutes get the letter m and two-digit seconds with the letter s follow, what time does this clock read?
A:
3h06
